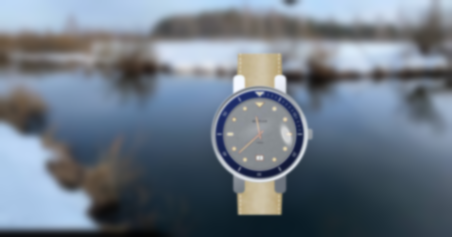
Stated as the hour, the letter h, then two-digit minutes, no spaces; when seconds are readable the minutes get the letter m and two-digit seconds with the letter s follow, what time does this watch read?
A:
11h38
